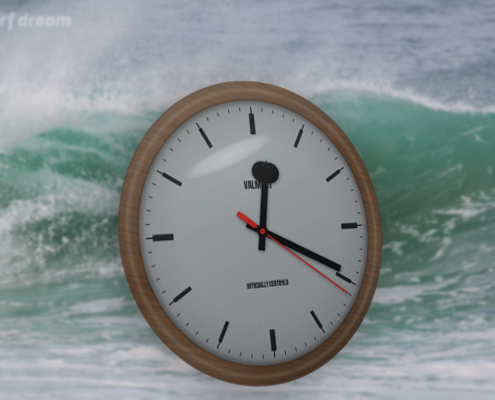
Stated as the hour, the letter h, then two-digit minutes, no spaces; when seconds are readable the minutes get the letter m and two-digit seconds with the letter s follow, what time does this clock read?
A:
12h19m21s
